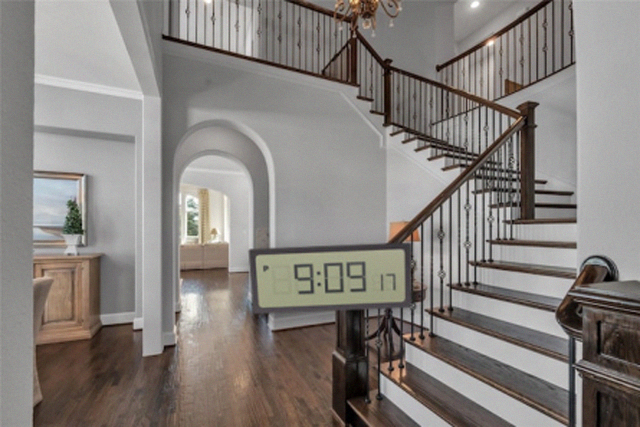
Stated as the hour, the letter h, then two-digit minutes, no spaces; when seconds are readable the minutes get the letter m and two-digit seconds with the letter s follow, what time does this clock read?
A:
9h09m17s
